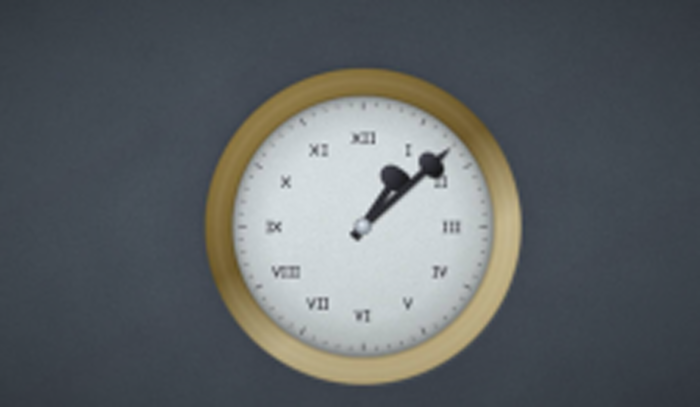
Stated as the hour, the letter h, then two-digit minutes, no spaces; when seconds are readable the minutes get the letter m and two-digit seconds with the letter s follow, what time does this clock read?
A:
1h08
